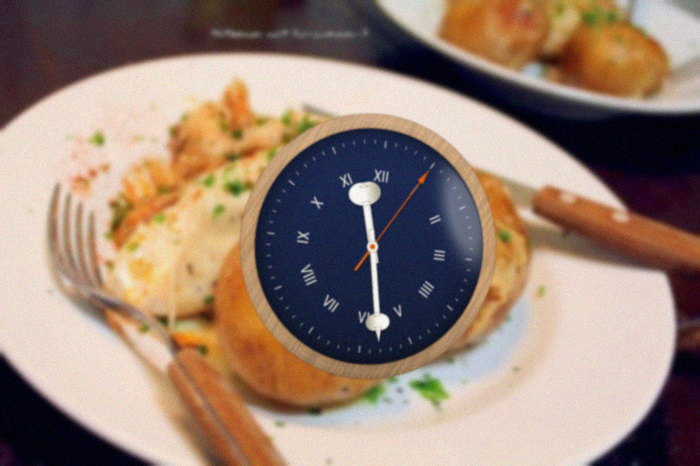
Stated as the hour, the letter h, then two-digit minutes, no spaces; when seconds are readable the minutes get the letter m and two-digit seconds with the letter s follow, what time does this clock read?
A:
11h28m05s
